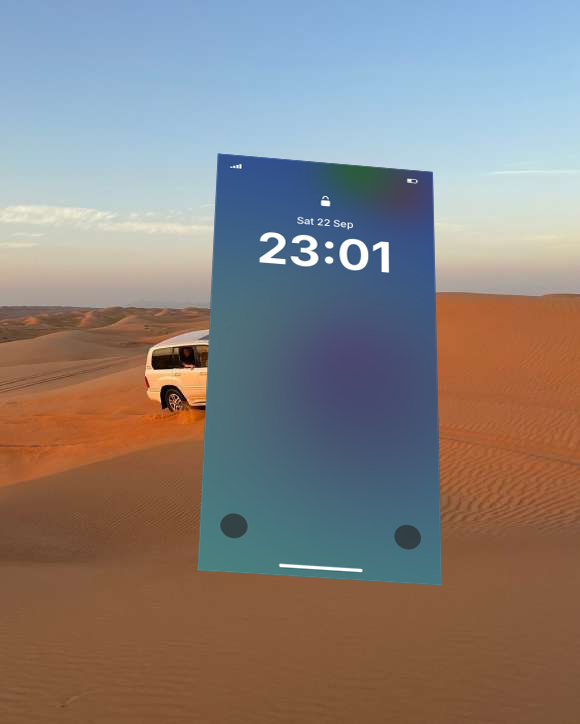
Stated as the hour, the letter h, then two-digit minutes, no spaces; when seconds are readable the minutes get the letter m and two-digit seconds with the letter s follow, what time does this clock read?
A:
23h01
